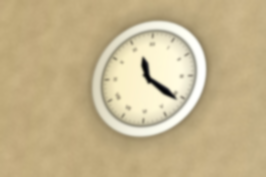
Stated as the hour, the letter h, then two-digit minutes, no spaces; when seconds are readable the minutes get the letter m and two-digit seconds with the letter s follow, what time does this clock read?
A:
11h21
